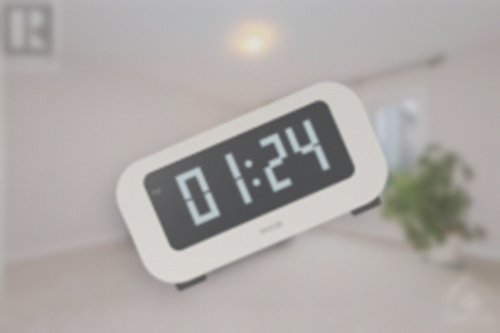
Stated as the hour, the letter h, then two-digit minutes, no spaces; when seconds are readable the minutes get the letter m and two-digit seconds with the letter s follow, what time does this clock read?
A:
1h24
